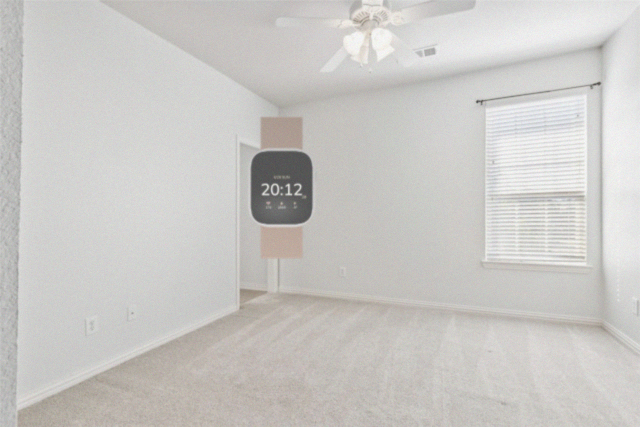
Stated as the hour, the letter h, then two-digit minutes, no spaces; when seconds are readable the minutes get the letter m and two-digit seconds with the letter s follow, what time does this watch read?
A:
20h12
